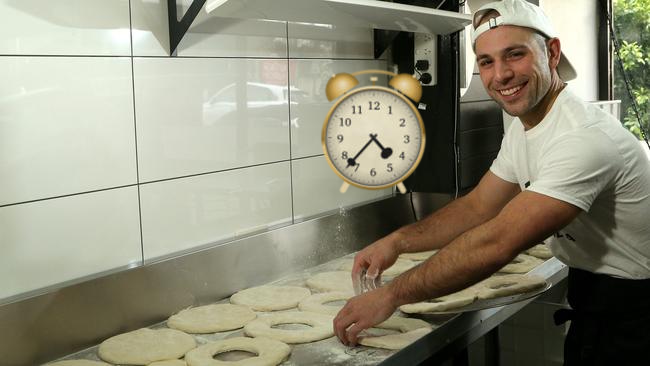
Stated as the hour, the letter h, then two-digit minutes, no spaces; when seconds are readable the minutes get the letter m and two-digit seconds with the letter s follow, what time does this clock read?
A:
4h37
